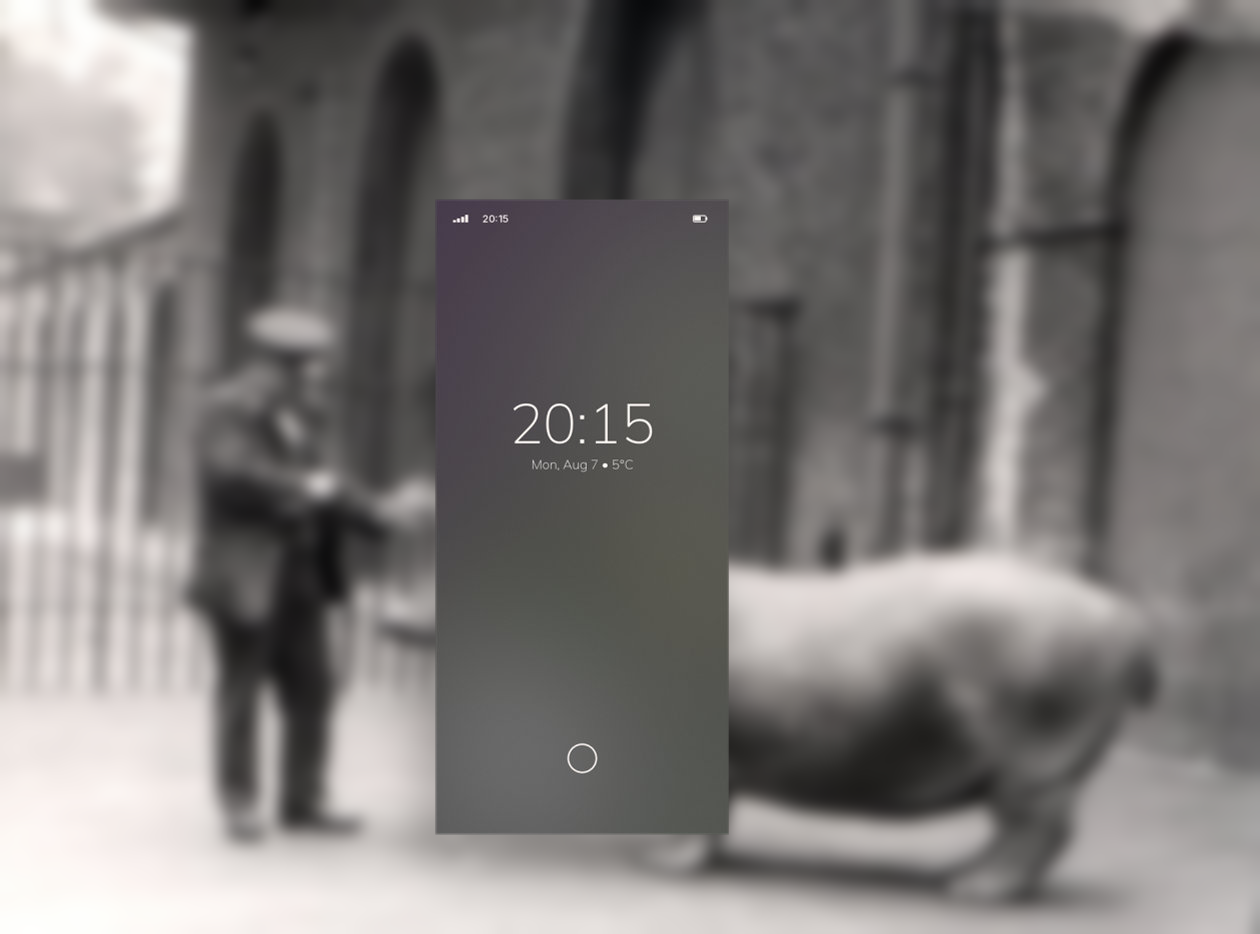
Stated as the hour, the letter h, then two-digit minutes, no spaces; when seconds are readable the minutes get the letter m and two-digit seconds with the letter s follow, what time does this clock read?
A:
20h15
